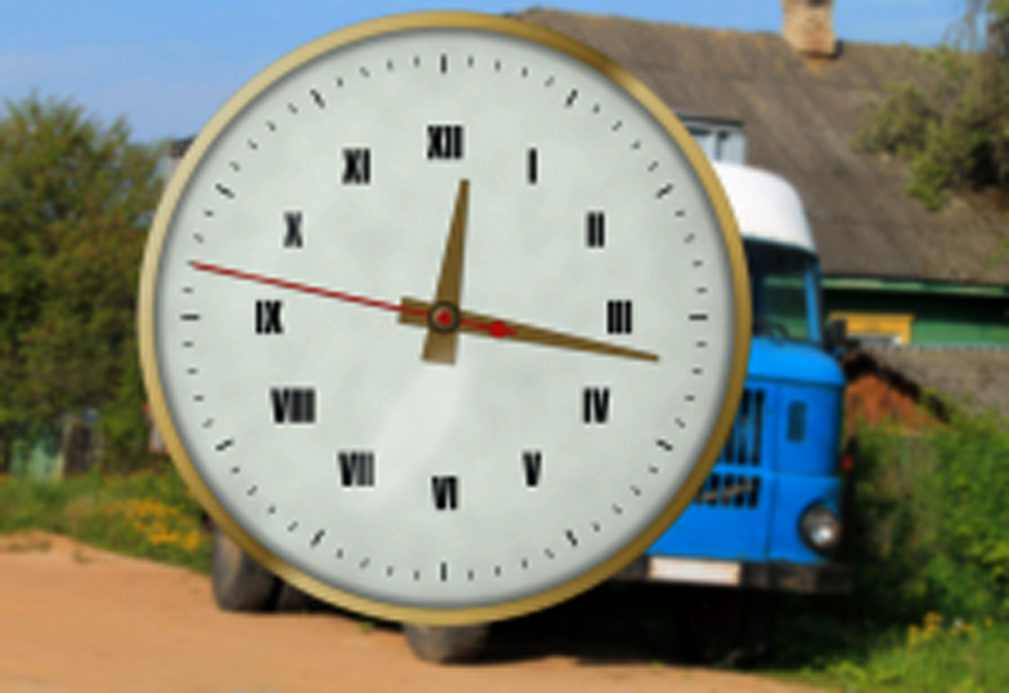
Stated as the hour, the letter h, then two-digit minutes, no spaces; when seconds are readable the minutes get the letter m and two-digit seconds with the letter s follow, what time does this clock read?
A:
12h16m47s
